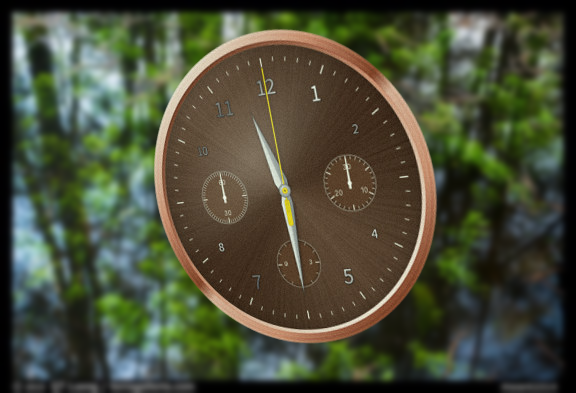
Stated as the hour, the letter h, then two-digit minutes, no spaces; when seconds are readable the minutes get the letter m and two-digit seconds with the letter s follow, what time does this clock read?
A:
11h30
